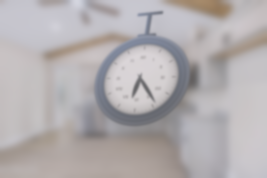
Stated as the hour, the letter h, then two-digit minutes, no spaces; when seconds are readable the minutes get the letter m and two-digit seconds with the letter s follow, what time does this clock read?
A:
6h24
